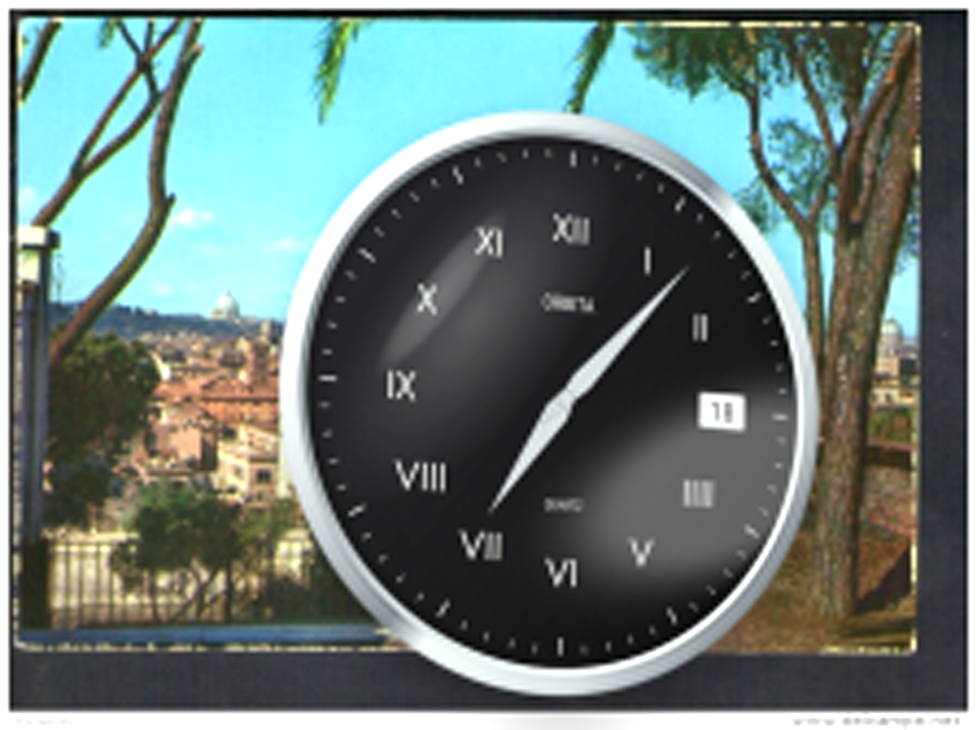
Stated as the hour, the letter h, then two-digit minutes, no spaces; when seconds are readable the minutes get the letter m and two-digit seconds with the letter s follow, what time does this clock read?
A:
7h07
